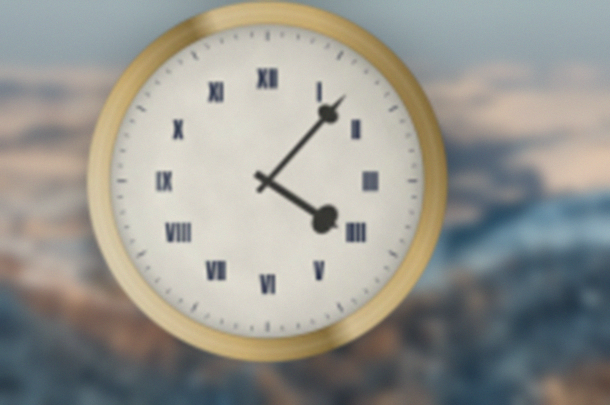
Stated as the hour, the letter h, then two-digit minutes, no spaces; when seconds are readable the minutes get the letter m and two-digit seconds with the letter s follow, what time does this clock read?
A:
4h07
